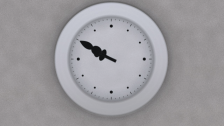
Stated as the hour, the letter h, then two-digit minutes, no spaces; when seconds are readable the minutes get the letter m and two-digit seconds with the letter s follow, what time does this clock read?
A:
9h50
